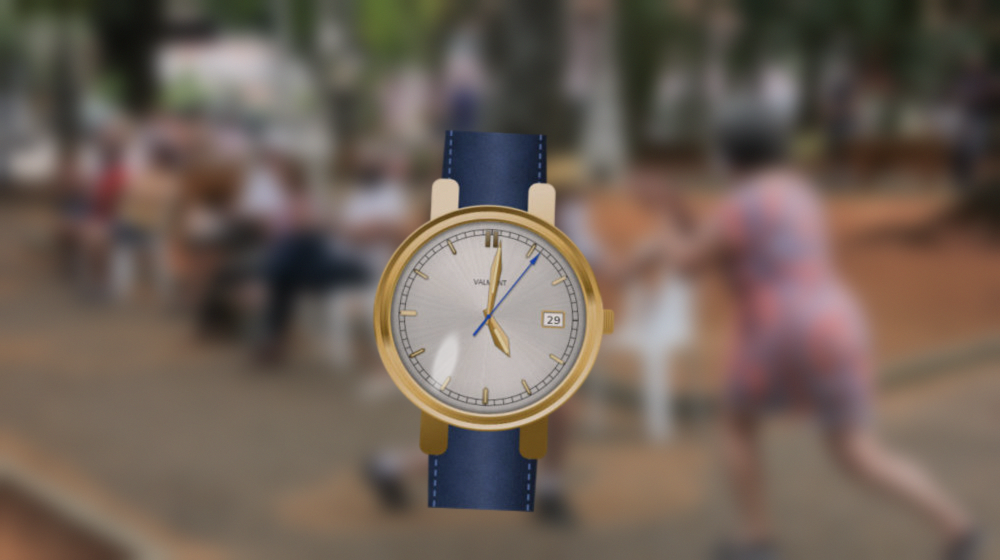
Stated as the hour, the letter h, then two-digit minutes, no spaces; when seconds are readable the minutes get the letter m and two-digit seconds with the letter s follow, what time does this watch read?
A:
5h01m06s
